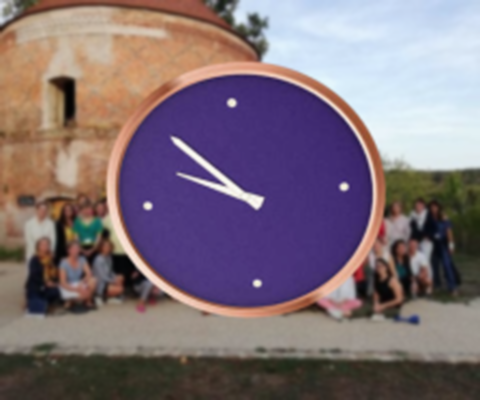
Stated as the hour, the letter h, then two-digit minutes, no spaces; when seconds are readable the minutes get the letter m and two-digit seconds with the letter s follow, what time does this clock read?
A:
9h53
